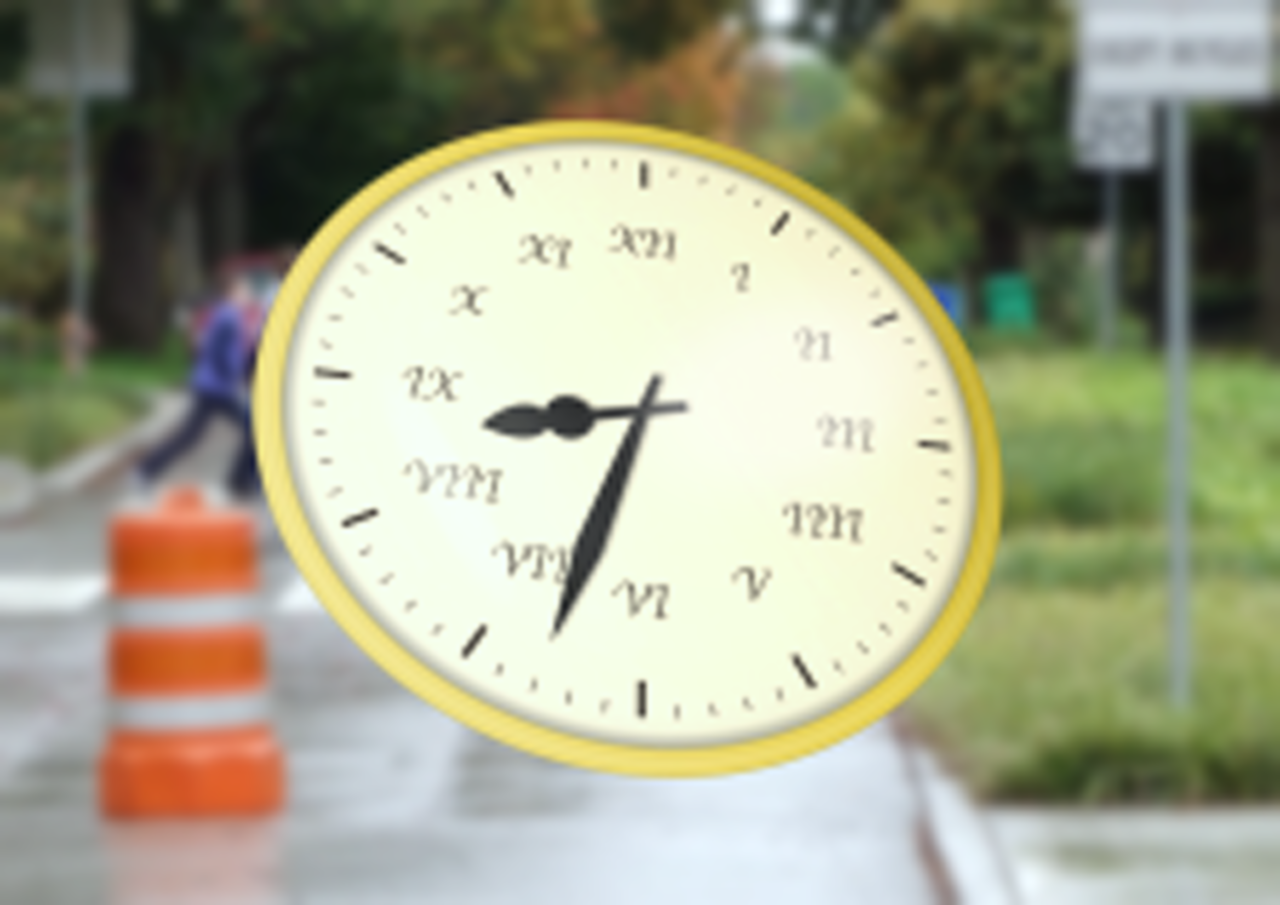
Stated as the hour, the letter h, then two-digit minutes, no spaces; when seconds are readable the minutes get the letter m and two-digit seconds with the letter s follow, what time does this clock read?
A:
8h33
